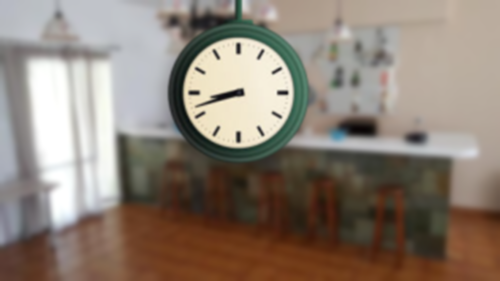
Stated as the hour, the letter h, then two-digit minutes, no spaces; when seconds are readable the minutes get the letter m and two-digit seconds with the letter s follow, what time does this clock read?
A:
8h42
